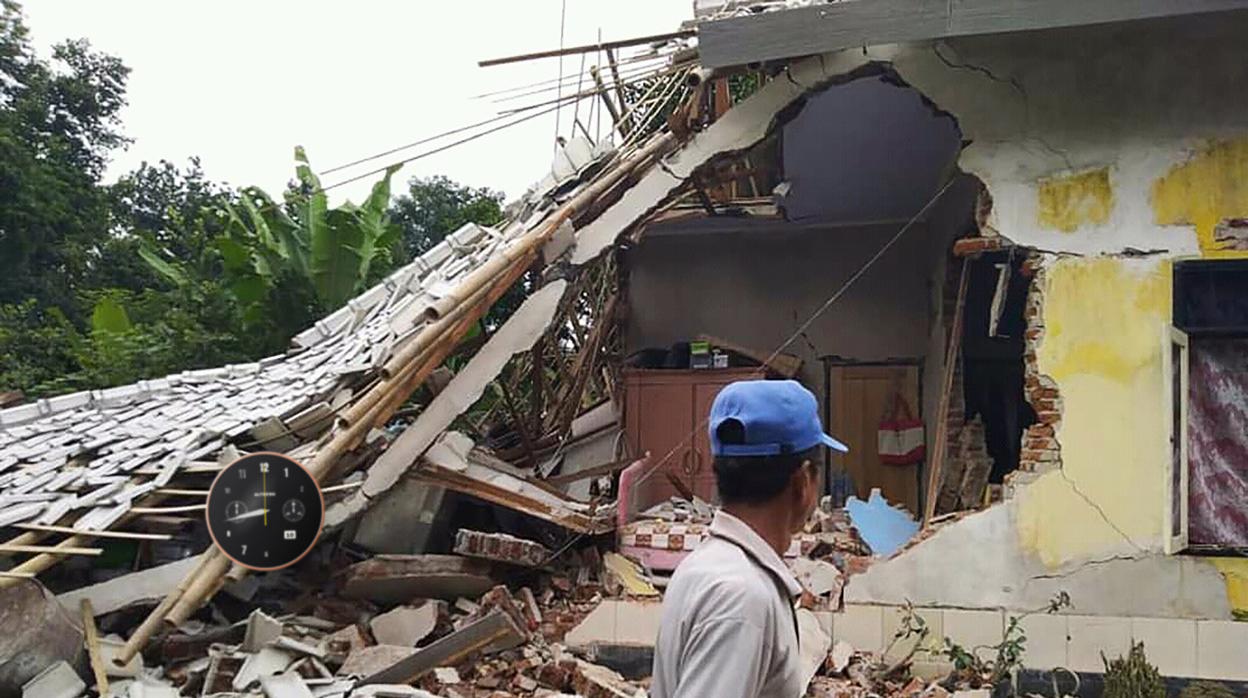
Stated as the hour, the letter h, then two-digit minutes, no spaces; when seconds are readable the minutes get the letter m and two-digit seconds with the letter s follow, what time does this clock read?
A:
8h43
